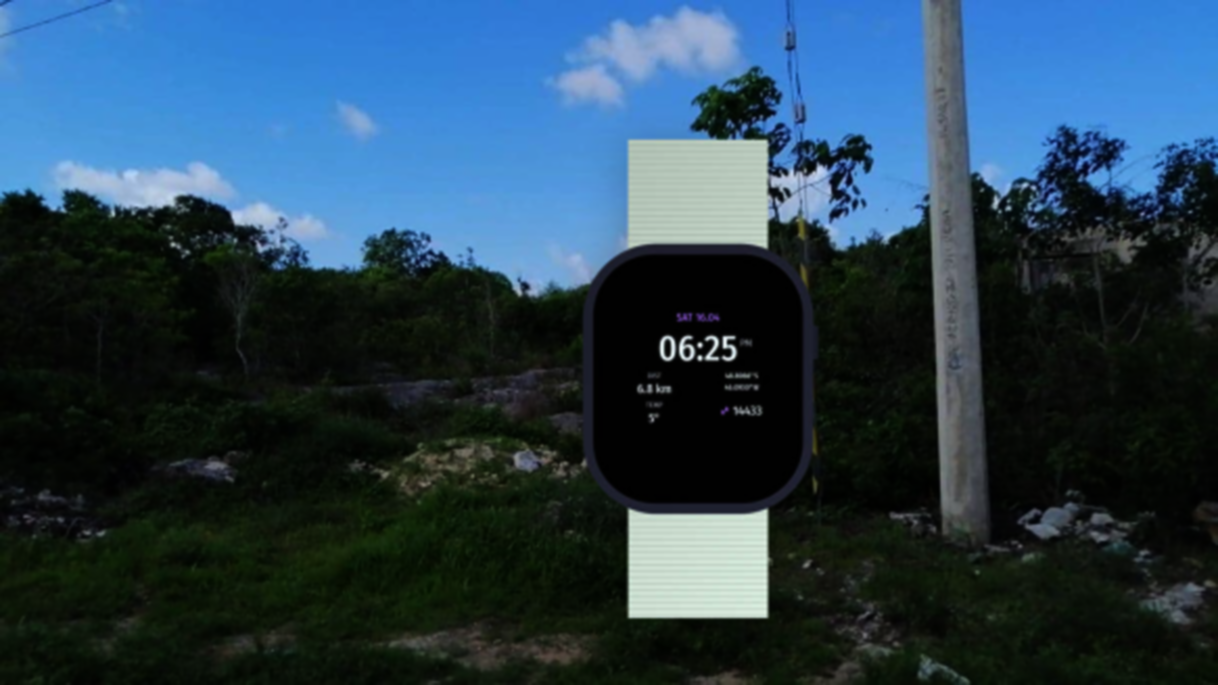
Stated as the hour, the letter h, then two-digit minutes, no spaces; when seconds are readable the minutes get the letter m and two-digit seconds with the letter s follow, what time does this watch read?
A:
6h25
